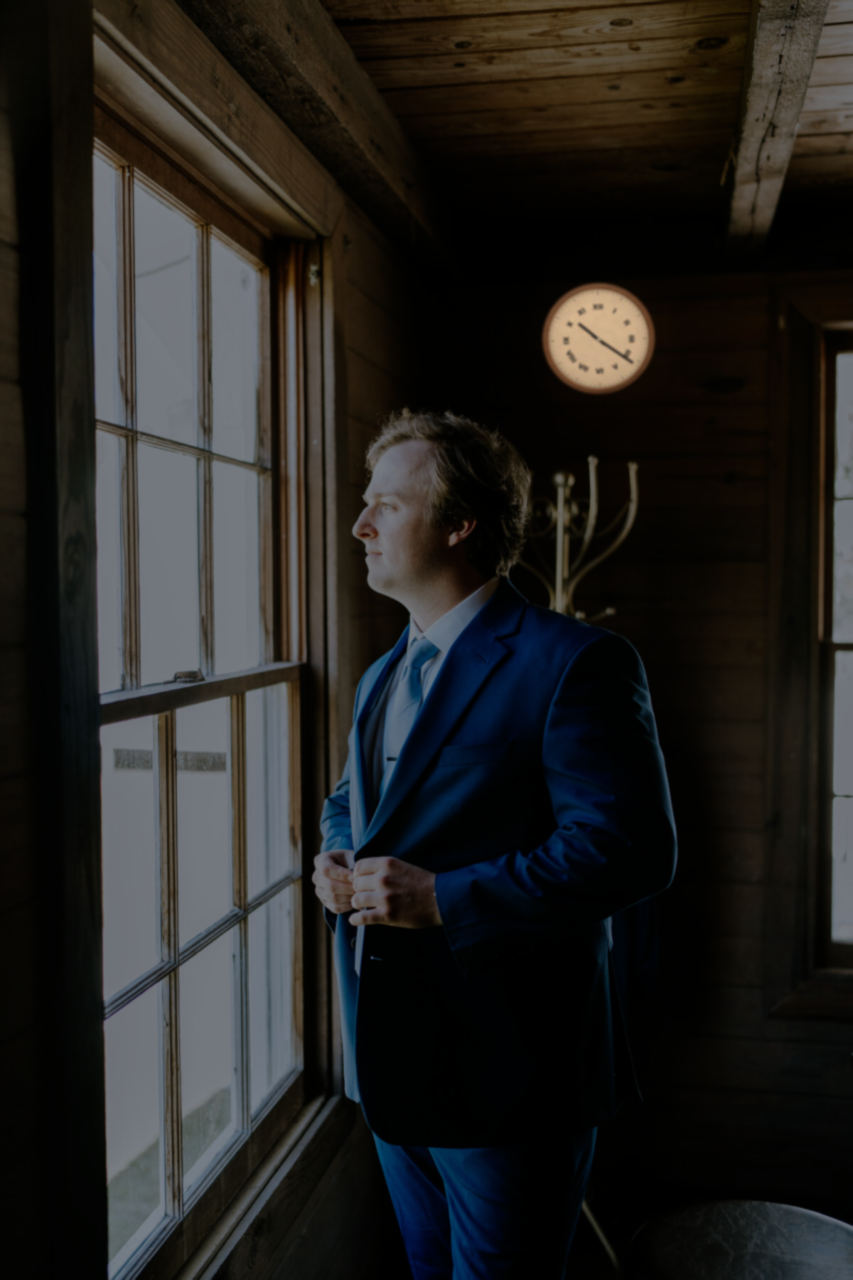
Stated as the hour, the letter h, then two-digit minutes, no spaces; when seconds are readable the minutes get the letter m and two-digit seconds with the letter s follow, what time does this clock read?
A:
10h21
